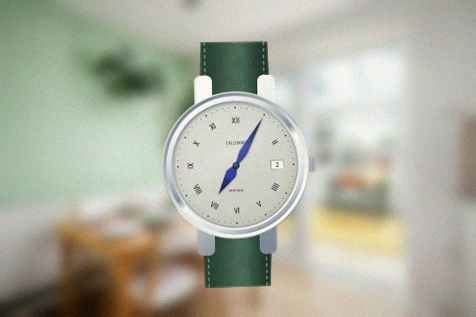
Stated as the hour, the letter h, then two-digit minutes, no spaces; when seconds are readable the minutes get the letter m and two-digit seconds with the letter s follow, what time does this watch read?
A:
7h05
